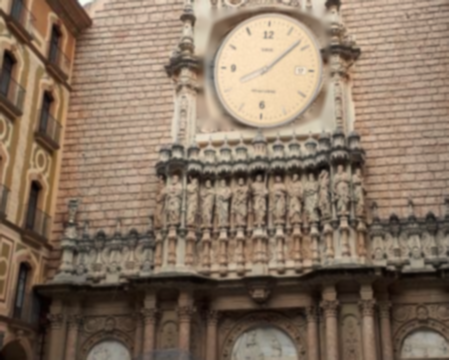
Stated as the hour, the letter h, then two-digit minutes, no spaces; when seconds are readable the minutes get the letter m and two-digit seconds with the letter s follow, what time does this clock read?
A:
8h08
